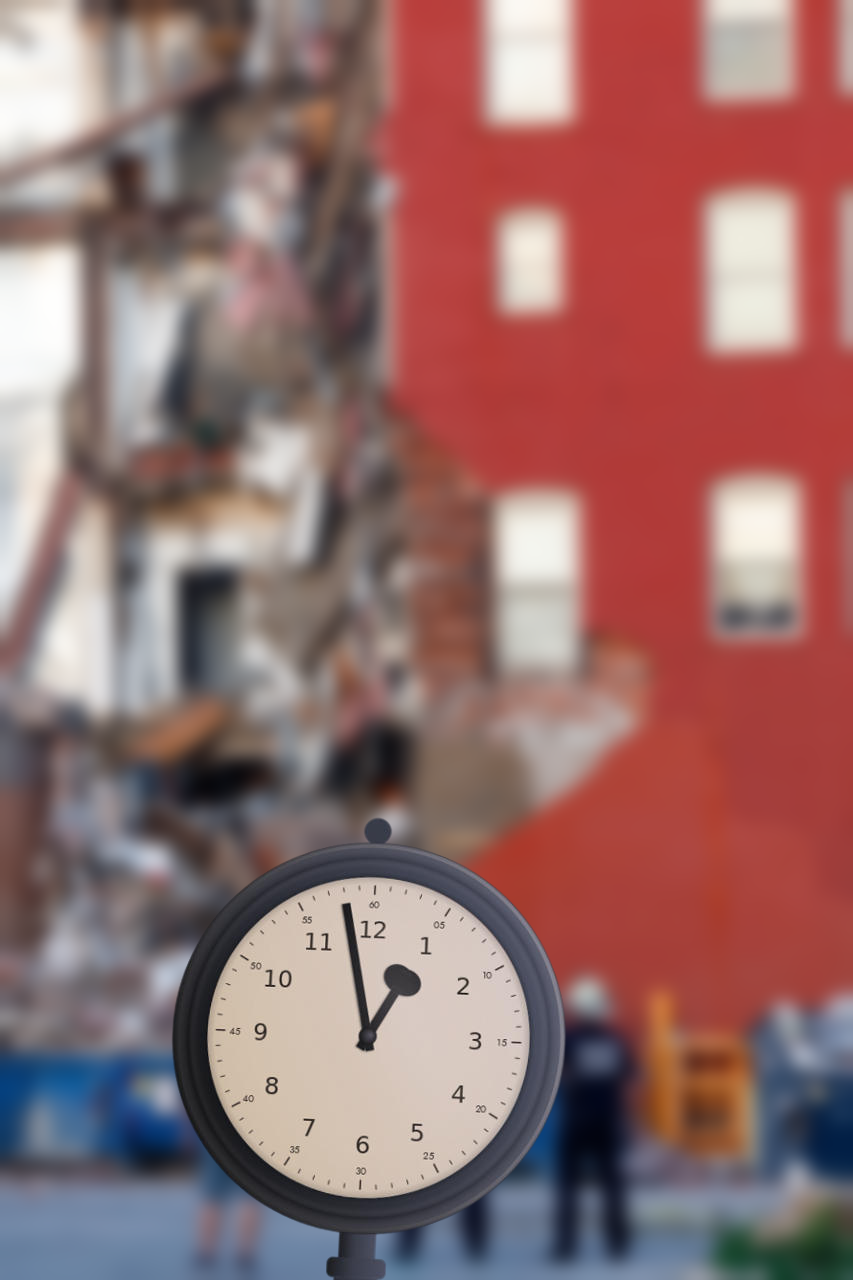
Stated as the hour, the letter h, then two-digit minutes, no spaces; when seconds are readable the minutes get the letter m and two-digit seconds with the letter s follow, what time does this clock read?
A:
12h58
